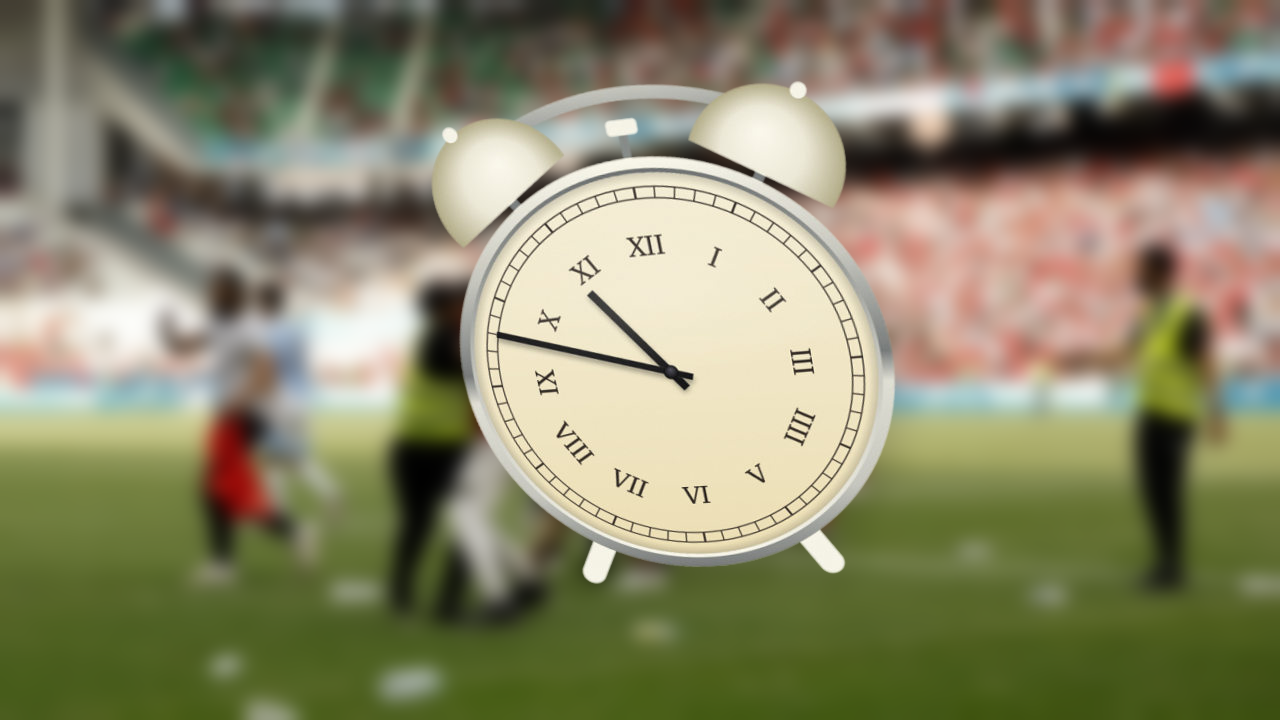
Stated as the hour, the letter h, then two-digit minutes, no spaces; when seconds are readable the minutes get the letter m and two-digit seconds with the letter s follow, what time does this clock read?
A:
10h48
